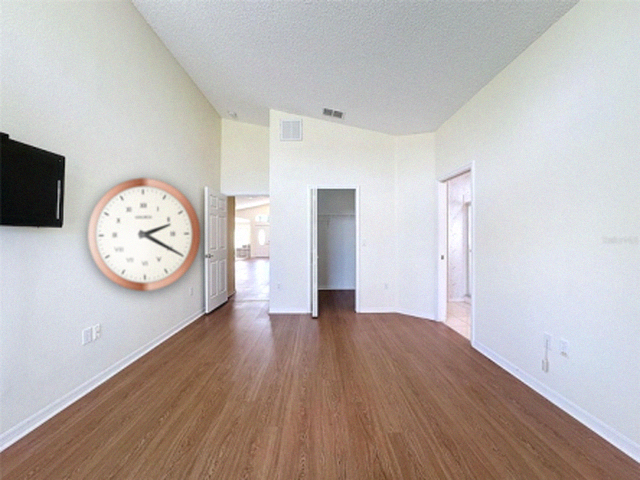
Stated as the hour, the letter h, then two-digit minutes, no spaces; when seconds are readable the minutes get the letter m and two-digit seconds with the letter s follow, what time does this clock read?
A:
2h20
